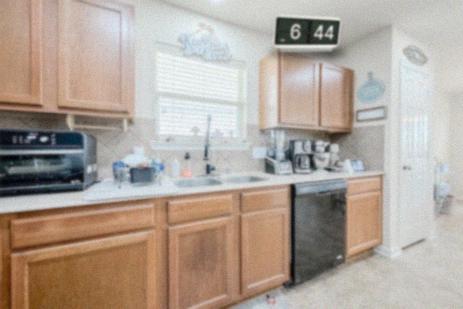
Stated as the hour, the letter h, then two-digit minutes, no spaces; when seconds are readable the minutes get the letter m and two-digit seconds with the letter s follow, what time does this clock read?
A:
6h44
